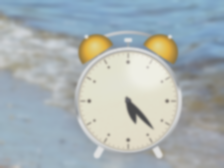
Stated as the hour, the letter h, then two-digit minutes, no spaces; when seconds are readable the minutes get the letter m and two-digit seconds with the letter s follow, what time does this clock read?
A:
5h23
